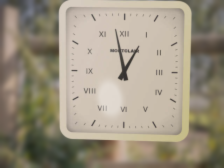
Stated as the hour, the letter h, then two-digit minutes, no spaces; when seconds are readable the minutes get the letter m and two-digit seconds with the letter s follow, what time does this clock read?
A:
12h58
